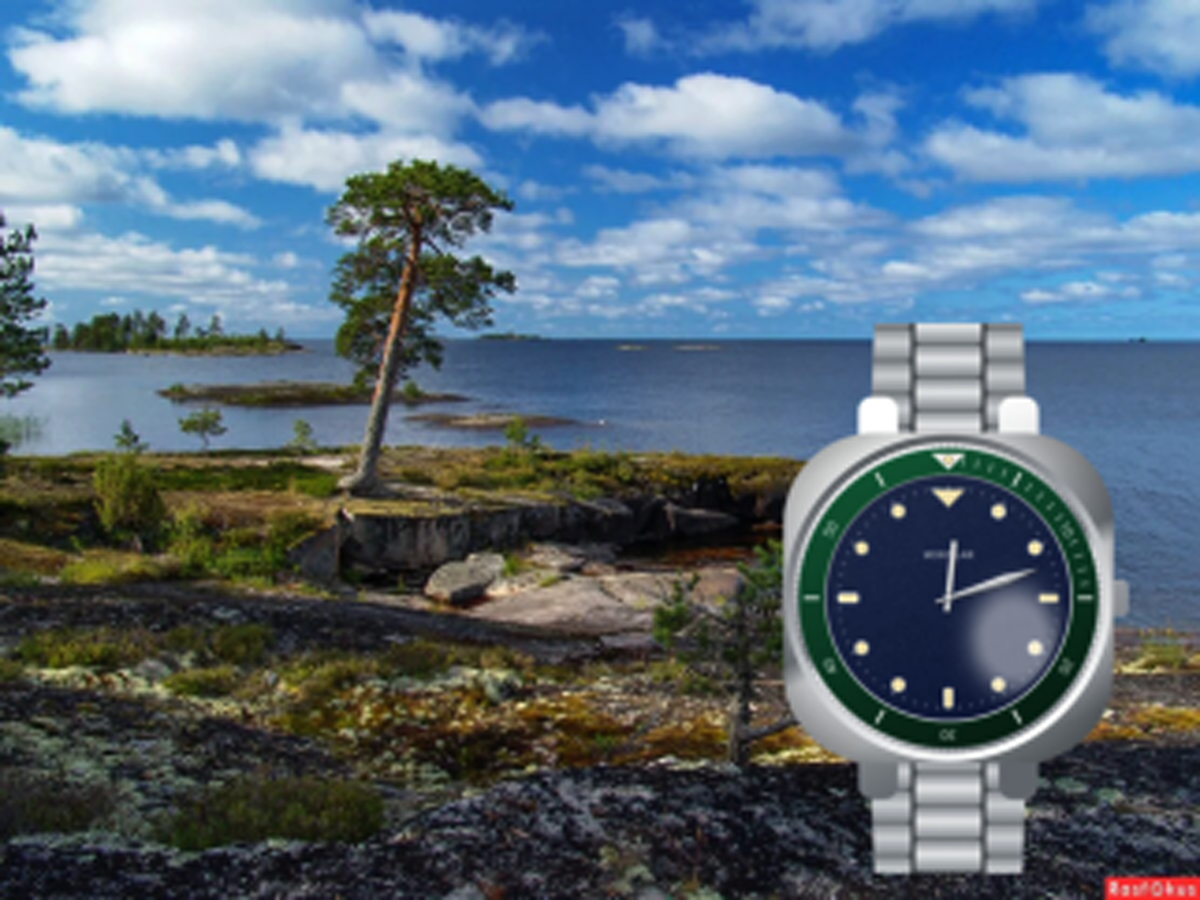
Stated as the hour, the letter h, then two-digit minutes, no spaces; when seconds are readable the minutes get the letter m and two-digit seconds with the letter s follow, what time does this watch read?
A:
12h12
